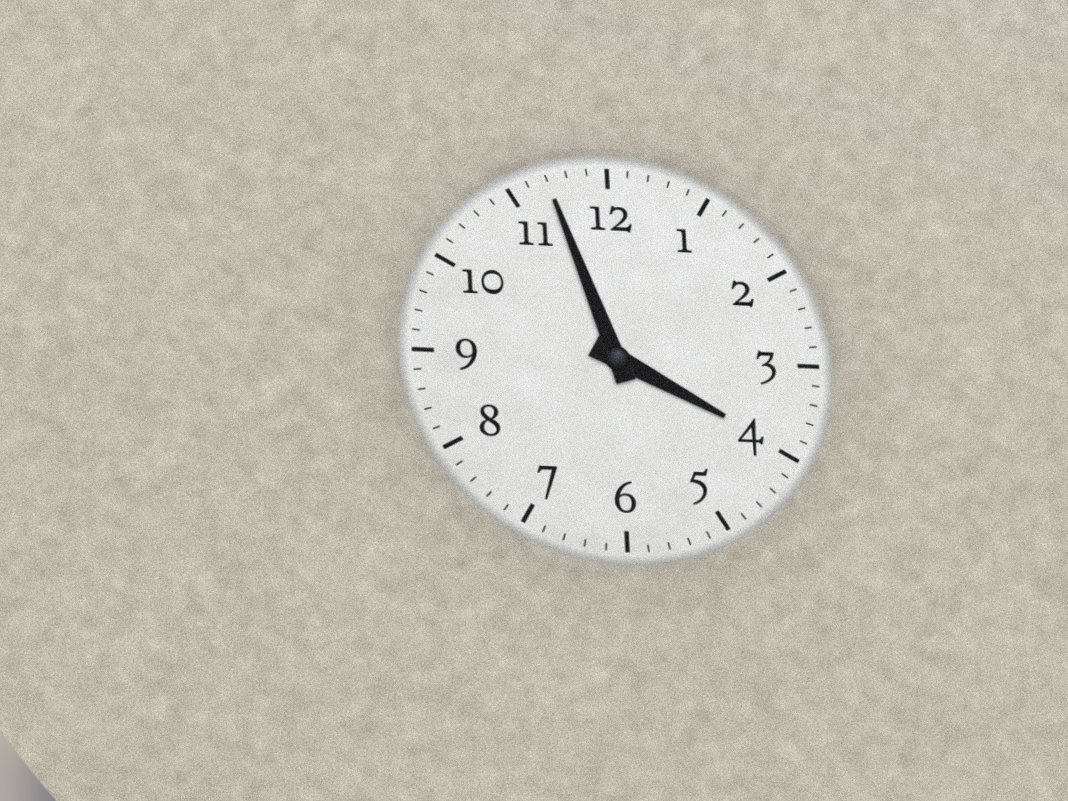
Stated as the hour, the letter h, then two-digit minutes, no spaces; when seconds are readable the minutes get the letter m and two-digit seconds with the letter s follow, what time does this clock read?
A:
3h57
